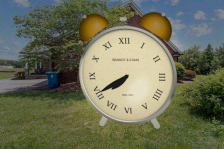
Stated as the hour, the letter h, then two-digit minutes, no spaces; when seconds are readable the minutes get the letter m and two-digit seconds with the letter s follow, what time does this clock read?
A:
7h40
